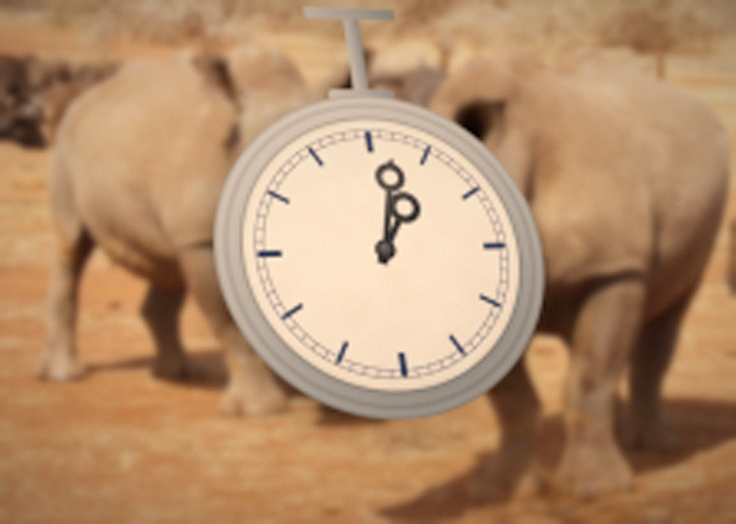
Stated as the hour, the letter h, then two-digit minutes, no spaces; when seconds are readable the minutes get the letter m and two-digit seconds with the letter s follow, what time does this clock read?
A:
1h02
